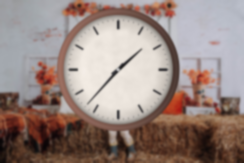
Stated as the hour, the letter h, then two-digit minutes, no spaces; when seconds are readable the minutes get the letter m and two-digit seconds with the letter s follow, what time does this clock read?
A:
1h37
